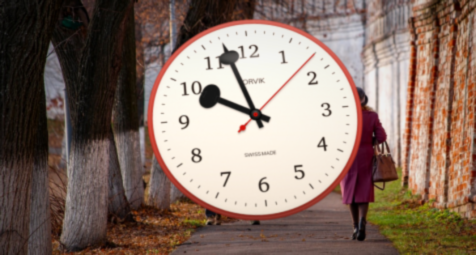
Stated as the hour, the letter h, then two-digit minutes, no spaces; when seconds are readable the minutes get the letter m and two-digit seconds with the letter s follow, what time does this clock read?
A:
9h57m08s
